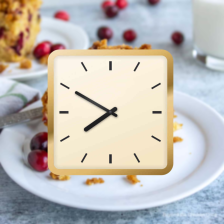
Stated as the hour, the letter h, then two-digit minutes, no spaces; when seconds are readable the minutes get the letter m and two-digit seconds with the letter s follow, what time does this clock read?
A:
7h50
